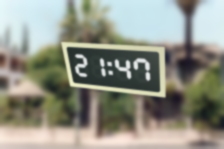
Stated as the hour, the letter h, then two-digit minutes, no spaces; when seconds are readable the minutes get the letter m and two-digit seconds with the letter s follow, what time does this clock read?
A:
21h47
